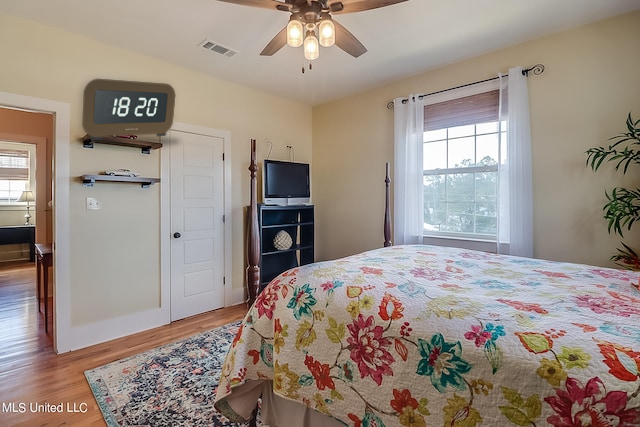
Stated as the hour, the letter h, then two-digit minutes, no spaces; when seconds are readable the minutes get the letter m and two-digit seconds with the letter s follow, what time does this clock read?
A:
18h20
